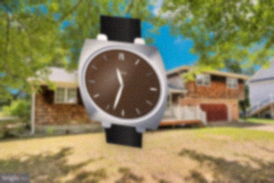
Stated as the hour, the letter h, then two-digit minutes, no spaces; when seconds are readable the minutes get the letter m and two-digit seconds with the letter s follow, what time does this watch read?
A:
11h33
